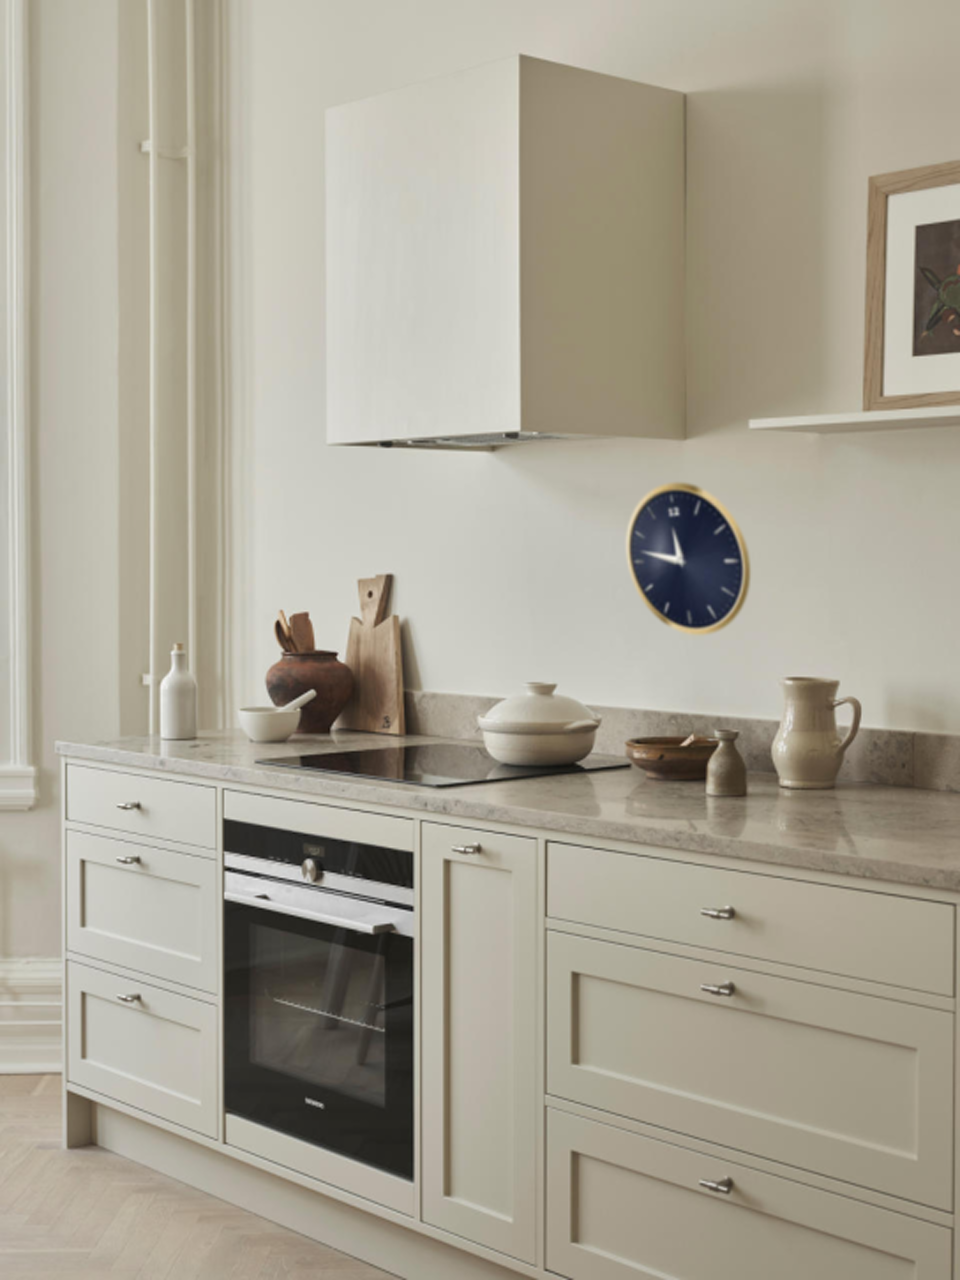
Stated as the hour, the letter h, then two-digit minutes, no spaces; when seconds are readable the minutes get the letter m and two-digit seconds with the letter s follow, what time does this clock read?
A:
11h47
